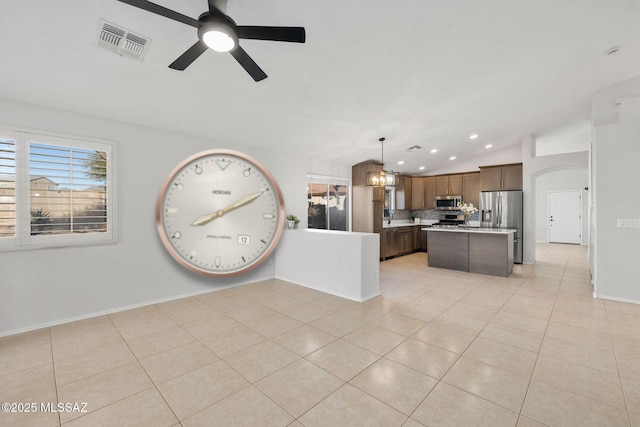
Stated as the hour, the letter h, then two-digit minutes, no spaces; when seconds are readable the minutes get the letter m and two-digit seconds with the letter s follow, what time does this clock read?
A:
8h10
